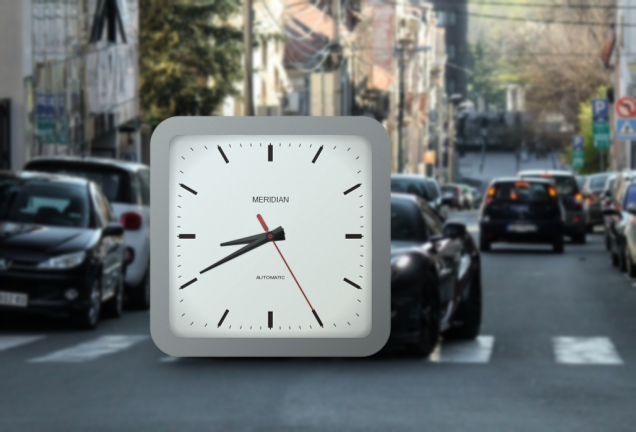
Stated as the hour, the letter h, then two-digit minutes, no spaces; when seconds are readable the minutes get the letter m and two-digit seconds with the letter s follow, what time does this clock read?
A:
8h40m25s
